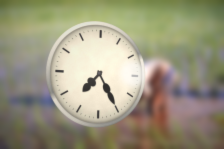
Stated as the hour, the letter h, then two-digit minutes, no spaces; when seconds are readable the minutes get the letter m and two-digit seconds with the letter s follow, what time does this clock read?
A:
7h25
